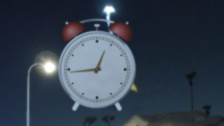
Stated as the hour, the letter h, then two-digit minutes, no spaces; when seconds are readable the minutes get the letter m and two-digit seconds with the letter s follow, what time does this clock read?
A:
12h44
